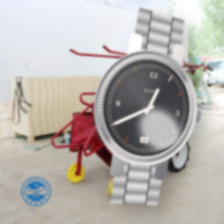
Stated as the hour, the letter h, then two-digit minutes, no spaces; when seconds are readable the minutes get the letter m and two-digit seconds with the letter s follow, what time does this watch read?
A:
12h40
